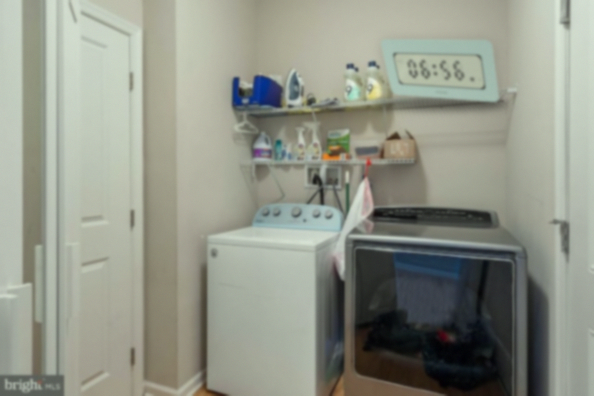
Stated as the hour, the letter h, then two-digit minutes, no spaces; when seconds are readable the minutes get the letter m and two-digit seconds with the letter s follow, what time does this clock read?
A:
6h56
